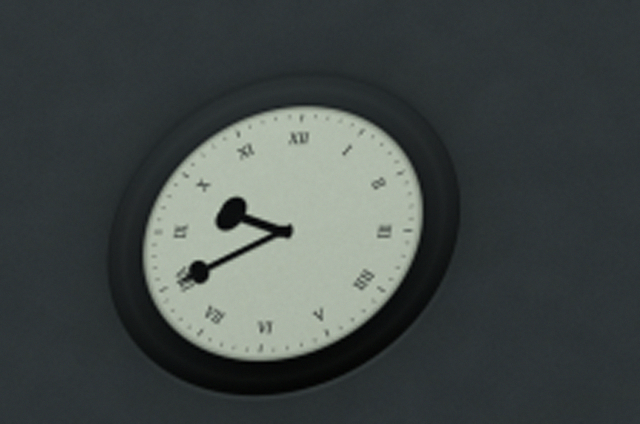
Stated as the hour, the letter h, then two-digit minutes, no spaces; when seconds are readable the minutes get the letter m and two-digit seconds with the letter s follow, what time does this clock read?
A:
9h40
